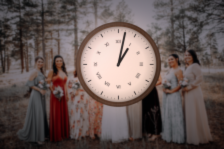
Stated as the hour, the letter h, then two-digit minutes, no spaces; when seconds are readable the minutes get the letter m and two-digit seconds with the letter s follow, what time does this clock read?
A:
1h02
